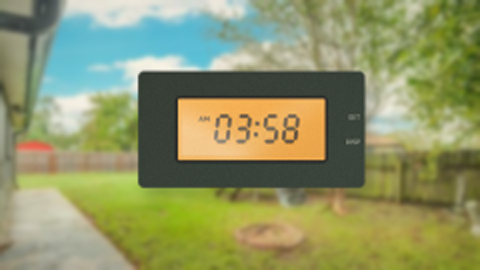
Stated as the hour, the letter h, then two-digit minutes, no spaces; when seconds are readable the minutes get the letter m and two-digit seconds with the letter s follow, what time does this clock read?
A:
3h58
